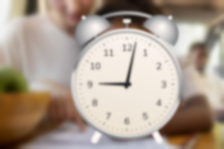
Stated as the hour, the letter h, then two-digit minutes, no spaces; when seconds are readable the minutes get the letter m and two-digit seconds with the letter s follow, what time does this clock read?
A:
9h02
